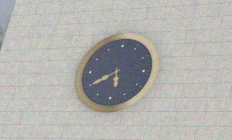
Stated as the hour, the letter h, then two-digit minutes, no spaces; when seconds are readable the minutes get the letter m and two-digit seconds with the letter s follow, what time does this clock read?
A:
5h40
